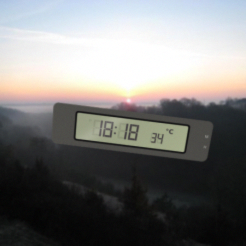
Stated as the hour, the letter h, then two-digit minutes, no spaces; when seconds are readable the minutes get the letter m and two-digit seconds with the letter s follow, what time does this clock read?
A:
18h18
